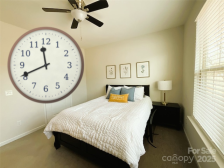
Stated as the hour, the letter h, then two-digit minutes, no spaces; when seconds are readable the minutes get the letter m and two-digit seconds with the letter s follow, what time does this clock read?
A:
11h41
